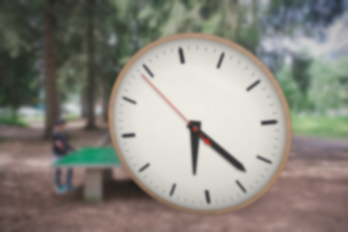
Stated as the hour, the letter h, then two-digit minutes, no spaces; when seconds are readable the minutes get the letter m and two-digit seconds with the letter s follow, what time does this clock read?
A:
6h22m54s
